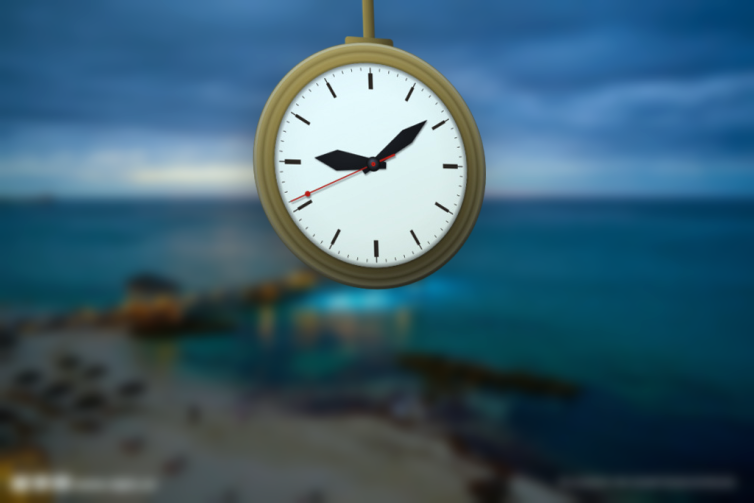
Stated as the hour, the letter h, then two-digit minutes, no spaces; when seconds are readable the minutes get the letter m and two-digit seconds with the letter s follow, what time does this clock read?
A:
9h08m41s
